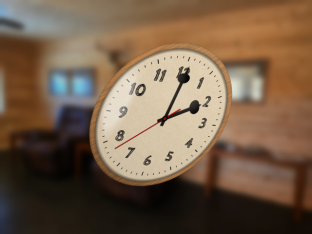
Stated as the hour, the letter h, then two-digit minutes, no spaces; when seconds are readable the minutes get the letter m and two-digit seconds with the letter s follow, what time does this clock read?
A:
2h00m38s
